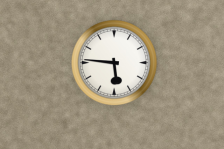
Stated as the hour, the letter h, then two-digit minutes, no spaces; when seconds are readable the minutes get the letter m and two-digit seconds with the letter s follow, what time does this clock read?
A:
5h46
